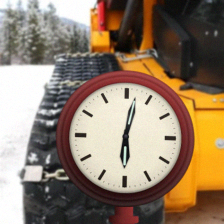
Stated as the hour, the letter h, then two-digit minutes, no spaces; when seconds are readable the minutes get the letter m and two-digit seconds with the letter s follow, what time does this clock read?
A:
6h02
